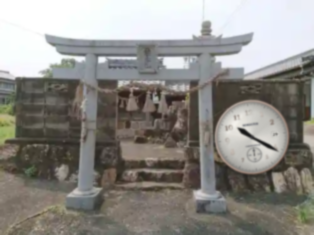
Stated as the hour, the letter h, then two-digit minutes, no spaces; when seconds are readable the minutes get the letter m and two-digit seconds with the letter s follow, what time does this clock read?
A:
10h21
